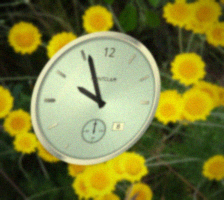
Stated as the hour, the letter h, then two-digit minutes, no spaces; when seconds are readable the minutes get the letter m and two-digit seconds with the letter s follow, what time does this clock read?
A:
9h56
